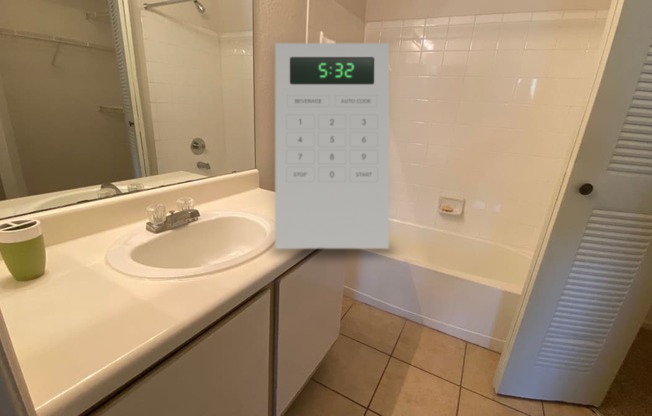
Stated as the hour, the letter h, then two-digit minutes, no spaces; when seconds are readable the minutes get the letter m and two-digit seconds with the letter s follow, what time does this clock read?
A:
5h32
